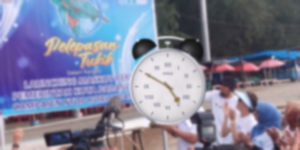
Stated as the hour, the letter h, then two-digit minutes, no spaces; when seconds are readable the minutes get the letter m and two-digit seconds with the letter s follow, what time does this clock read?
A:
4h50
